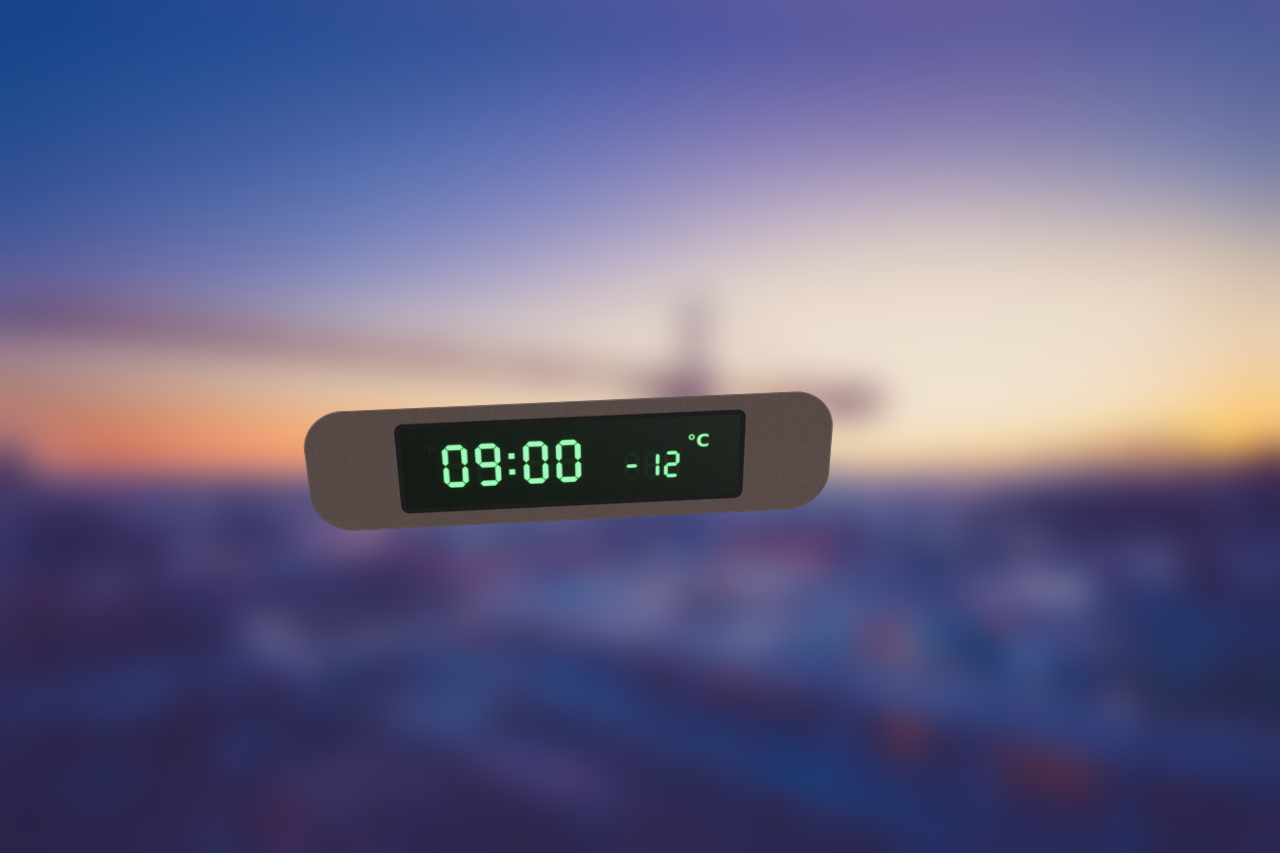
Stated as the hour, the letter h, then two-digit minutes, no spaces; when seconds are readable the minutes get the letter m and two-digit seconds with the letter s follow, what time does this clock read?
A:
9h00
